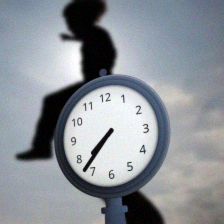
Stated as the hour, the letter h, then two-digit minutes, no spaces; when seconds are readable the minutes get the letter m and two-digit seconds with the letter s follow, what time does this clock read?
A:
7h37
